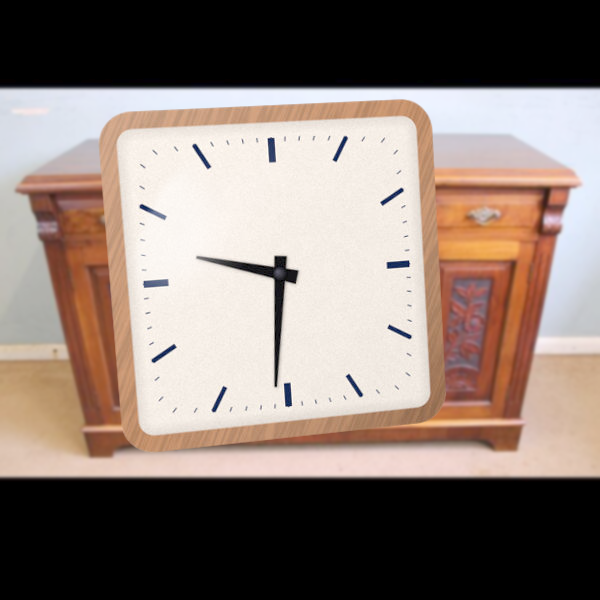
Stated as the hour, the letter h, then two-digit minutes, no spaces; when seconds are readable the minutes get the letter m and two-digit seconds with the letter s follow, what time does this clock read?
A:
9h31
